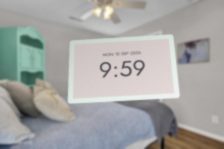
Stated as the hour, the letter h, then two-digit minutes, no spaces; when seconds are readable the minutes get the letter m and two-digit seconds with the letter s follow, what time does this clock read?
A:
9h59
